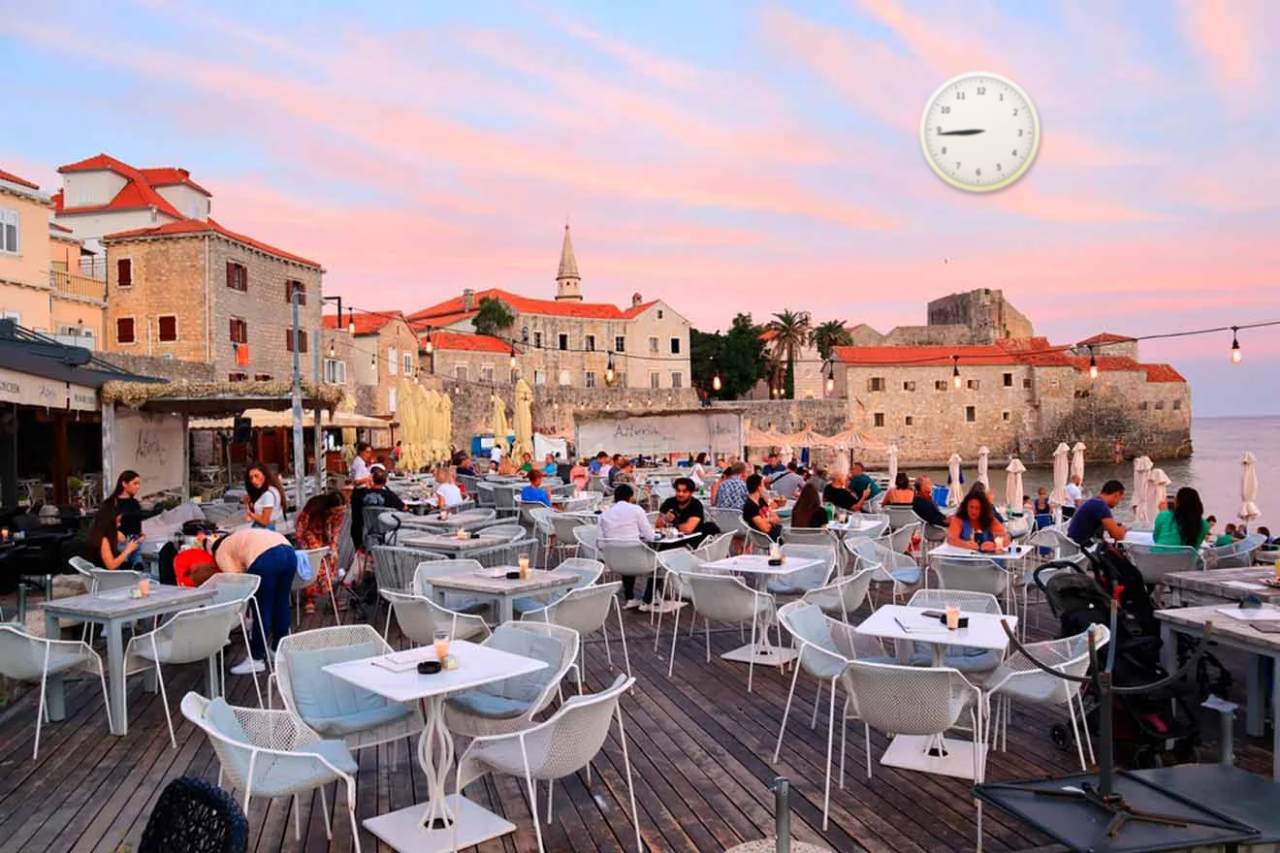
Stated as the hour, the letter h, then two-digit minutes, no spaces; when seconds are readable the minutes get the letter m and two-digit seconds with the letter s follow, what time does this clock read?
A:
8h44
